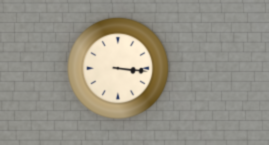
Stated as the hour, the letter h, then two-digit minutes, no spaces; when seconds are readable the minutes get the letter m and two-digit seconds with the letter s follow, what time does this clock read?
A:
3h16
